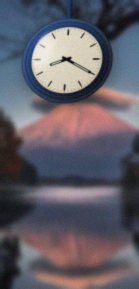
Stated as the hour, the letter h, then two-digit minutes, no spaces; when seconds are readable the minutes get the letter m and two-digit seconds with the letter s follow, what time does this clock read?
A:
8h20
